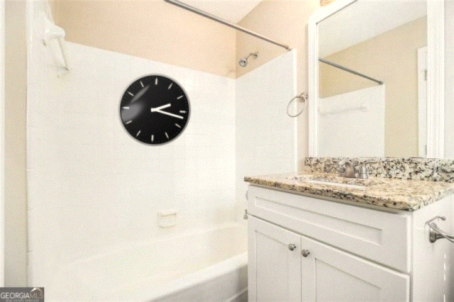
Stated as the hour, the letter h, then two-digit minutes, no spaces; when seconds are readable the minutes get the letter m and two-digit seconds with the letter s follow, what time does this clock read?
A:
2h17
